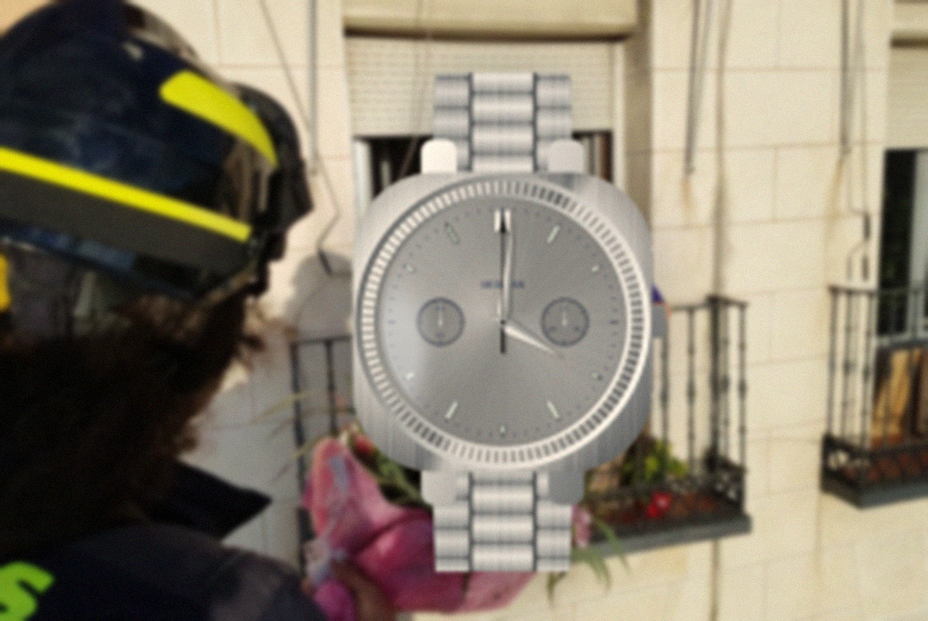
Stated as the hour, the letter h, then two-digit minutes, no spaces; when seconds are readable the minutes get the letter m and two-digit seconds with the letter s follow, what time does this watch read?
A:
4h01
